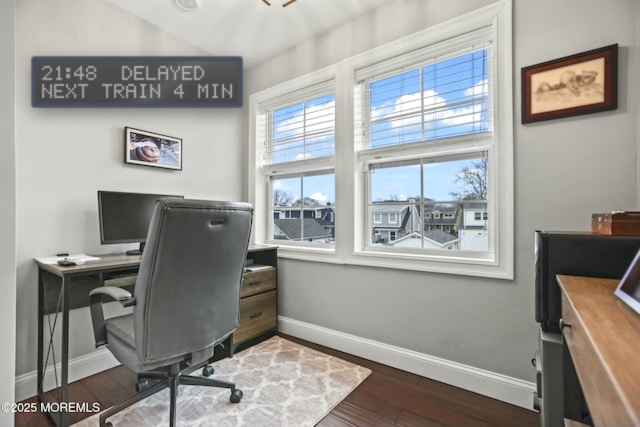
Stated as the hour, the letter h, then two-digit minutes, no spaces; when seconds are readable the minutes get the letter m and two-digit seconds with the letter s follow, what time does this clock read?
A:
21h48
